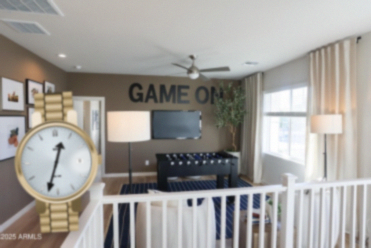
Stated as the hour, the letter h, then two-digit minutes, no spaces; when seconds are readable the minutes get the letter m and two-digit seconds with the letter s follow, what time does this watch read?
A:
12h33
